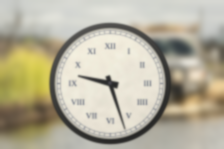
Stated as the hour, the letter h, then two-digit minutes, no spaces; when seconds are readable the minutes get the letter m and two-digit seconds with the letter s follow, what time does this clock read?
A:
9h27
